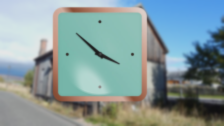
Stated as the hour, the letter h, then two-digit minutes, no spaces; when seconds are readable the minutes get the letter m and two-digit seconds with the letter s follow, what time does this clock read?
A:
3h52
